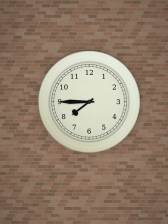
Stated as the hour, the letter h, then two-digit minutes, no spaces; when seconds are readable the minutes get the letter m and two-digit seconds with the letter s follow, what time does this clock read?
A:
7h45
